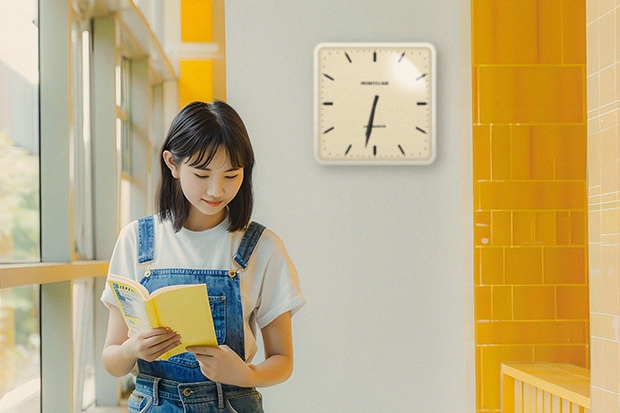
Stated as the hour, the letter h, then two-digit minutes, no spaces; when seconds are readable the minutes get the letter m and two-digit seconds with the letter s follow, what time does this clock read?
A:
6h32
